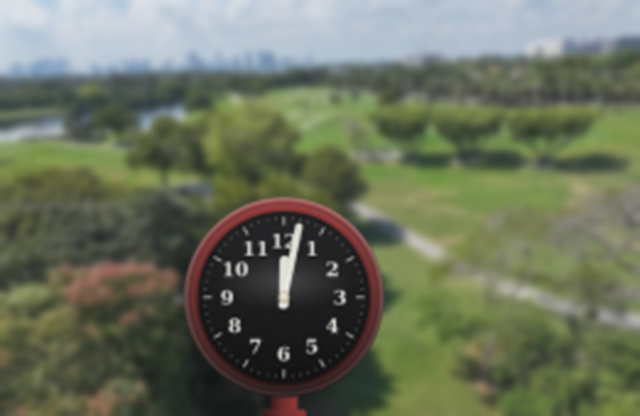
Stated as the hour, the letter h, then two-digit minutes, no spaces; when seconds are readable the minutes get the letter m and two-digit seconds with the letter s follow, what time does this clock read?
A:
12h02
